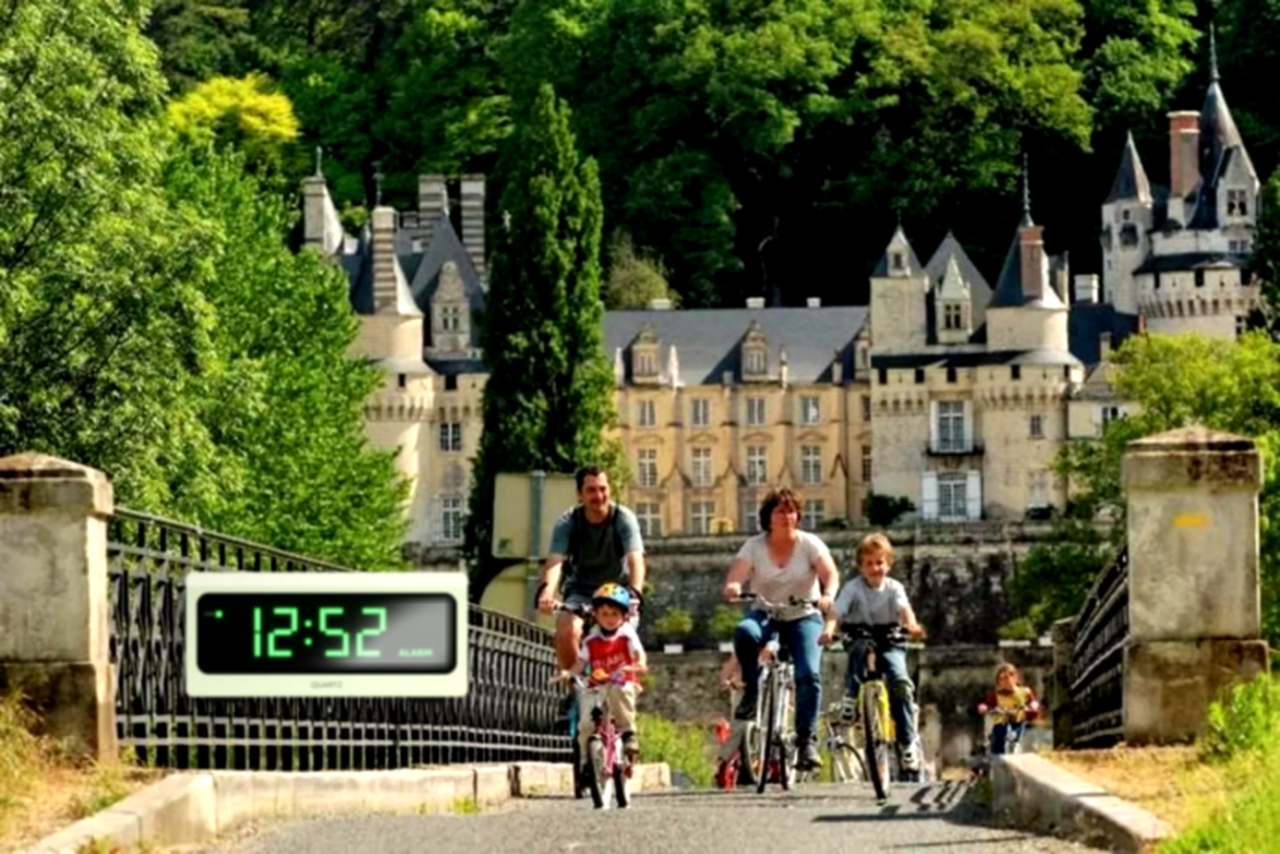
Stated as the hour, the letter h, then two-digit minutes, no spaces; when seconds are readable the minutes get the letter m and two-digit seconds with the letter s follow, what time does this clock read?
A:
12h52
